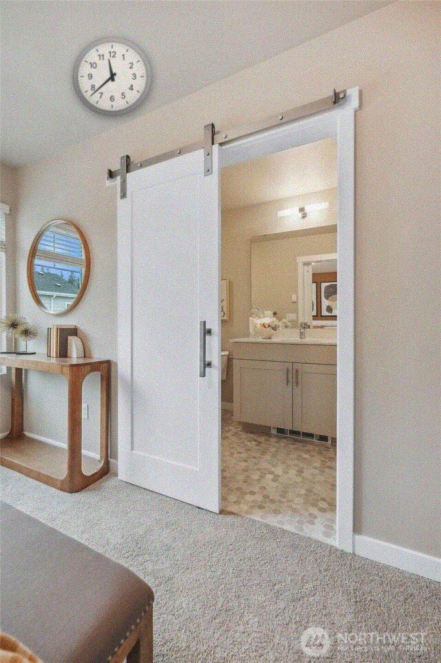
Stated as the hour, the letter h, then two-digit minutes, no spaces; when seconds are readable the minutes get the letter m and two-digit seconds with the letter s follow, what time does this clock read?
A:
11h38
